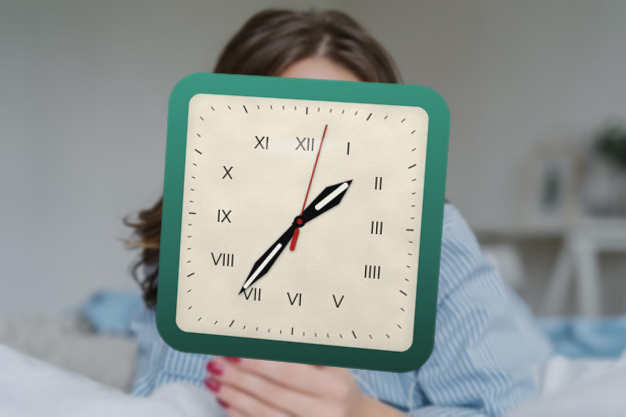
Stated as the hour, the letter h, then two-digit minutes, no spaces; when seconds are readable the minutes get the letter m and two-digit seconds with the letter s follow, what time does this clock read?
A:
1h36m02s
